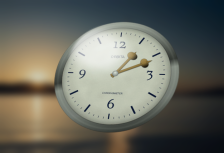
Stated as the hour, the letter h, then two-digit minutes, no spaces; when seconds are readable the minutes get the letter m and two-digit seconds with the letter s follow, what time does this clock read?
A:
1h11
